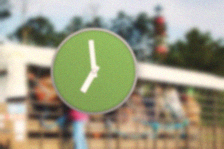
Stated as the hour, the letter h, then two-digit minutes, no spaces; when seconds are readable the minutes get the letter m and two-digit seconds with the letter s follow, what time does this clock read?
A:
6h59
